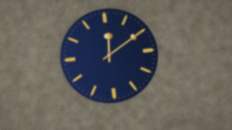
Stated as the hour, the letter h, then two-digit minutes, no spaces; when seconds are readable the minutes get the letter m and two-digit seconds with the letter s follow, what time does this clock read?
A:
12h10
